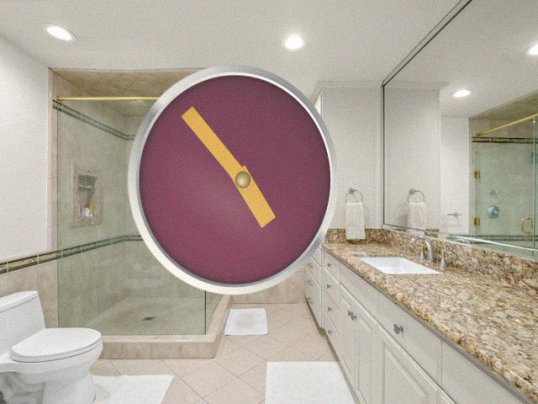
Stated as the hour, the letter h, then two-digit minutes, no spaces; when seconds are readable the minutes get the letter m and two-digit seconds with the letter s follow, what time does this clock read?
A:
4h53
